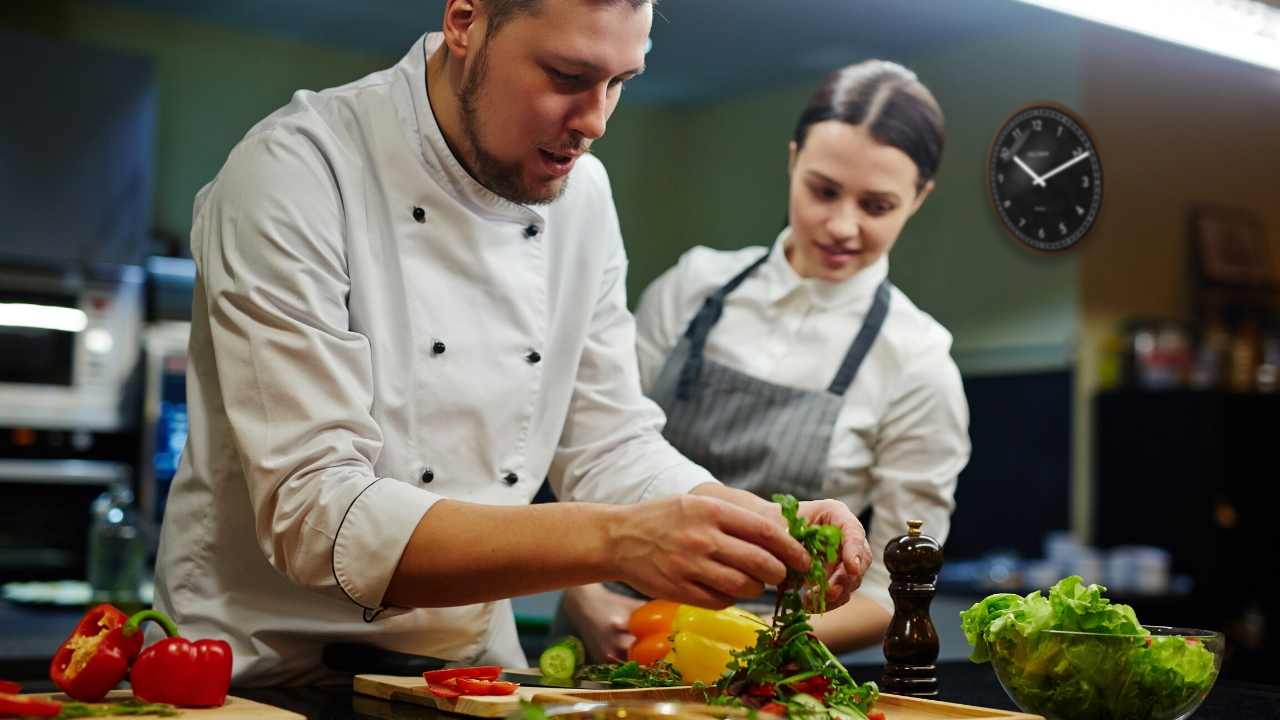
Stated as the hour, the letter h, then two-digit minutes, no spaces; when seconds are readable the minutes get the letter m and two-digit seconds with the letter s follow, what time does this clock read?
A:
10h11
